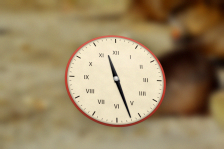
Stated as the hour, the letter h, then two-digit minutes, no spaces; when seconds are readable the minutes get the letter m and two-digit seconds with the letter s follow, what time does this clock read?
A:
11h27
